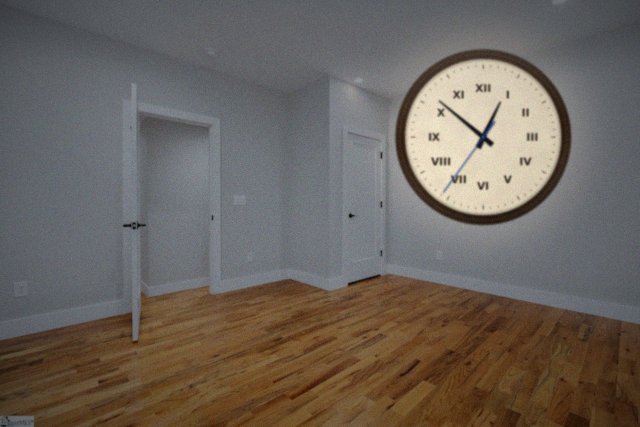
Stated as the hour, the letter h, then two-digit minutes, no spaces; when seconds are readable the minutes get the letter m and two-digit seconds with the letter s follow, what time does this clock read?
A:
12h51m36s
